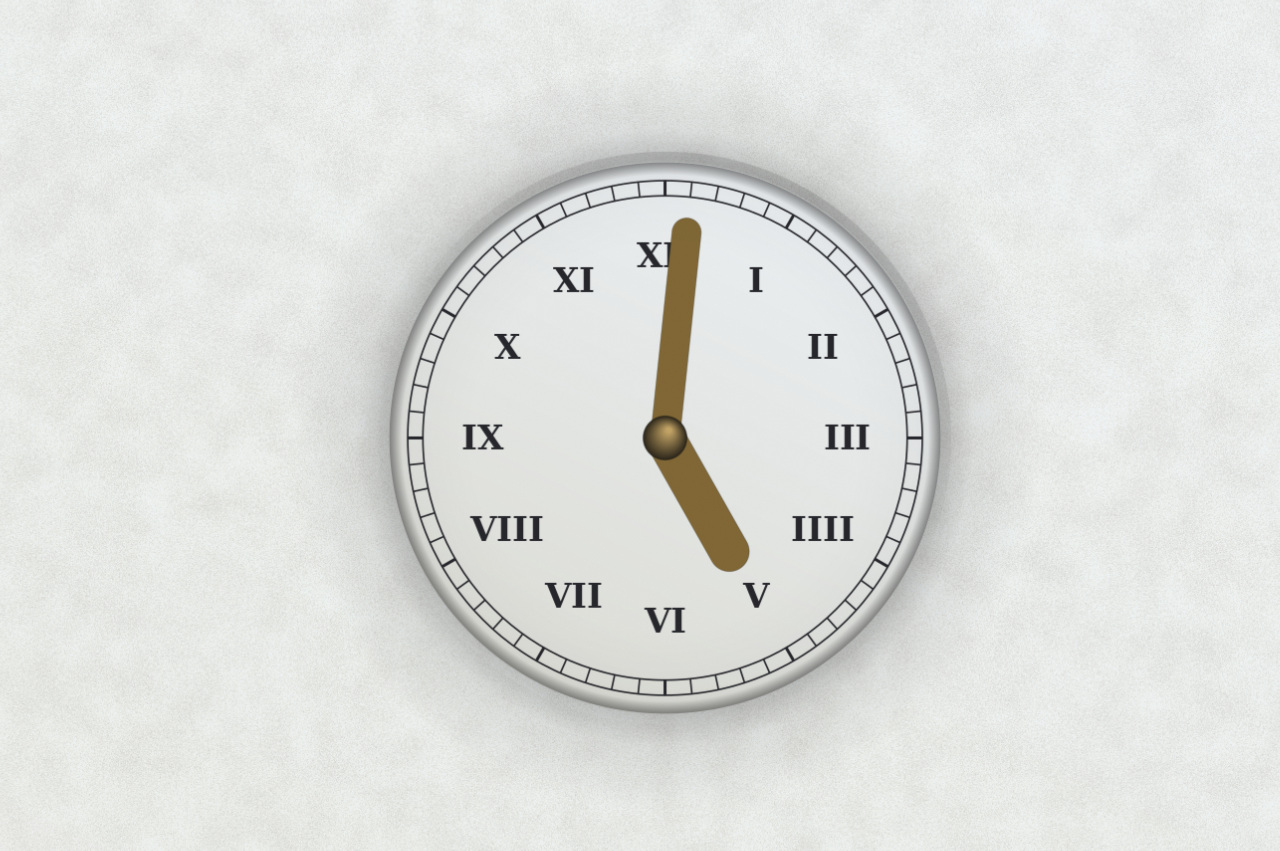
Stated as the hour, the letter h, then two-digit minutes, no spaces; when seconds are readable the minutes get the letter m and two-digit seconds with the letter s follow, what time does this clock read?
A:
5h01
